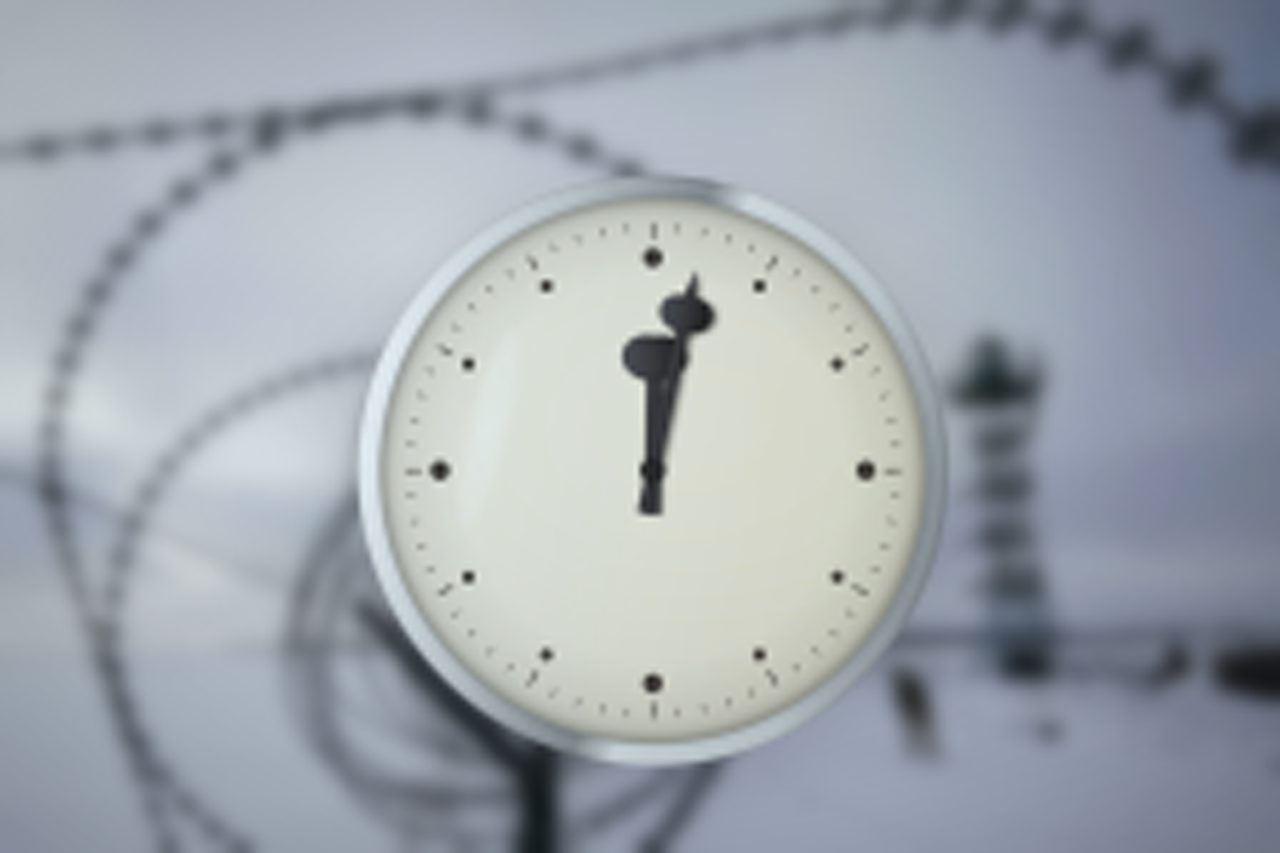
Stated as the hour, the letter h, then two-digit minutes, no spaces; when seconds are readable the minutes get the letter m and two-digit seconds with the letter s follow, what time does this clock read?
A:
12h02
